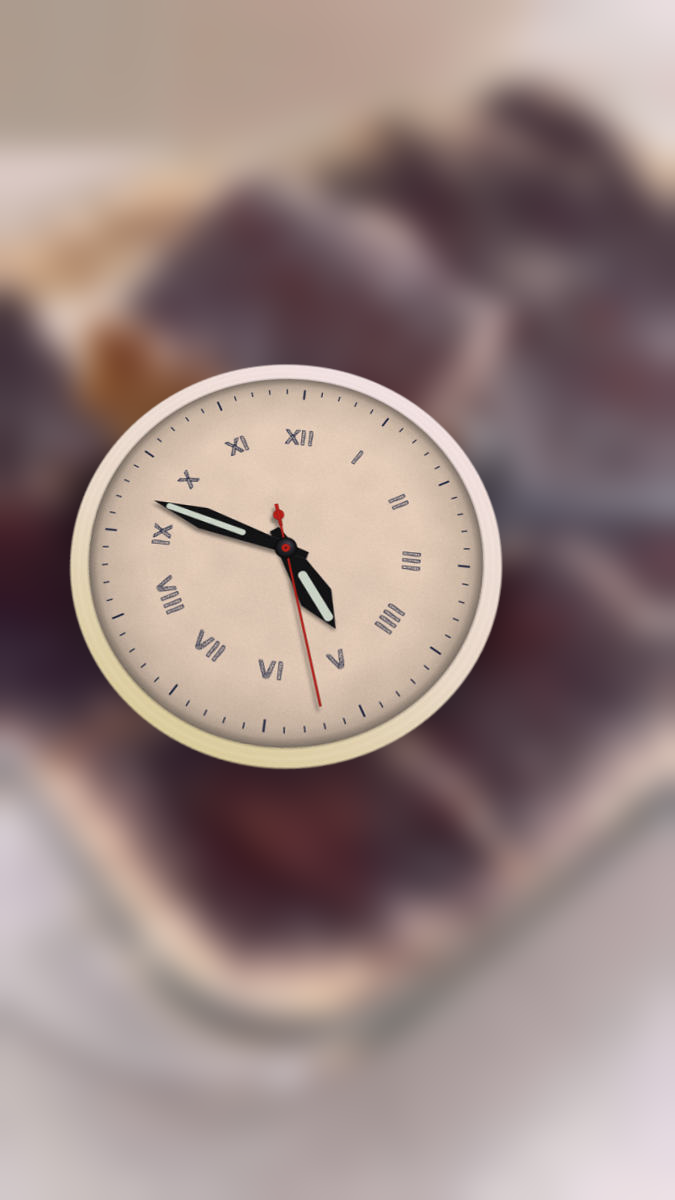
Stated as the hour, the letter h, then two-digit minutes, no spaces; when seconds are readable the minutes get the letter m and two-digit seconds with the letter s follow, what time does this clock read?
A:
4h47m27s
